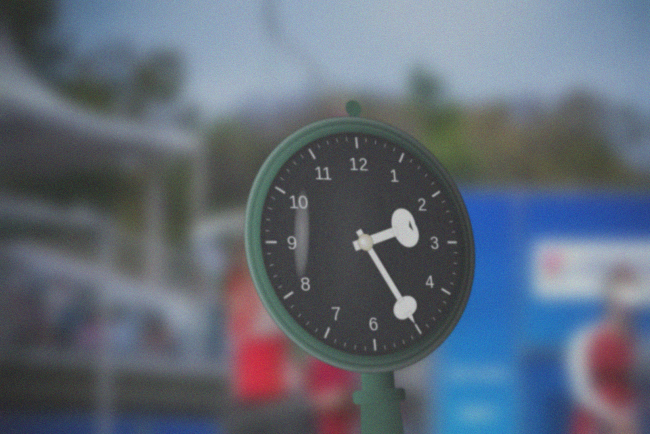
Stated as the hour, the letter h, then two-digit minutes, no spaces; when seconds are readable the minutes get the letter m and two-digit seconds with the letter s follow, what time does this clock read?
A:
2h25
